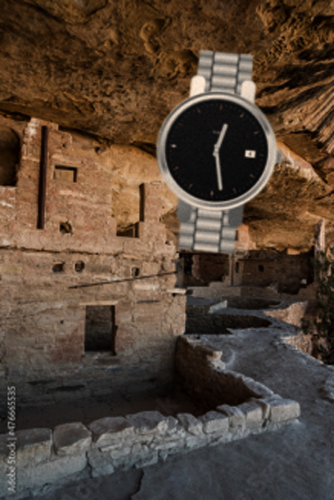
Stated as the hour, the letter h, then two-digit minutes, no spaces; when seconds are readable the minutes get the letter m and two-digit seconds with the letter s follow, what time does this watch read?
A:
12h28
